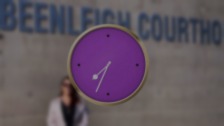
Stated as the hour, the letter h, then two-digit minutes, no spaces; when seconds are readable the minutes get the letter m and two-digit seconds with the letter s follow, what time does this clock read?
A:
7h34
